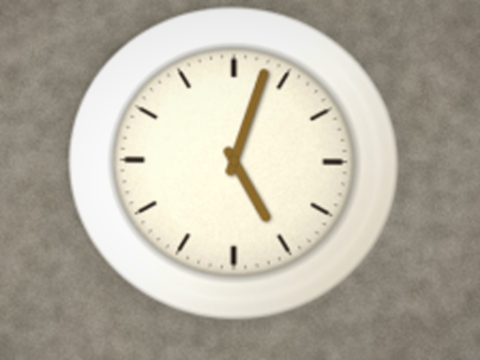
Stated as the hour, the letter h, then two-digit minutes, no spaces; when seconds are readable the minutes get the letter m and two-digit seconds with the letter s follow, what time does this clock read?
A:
5h03
